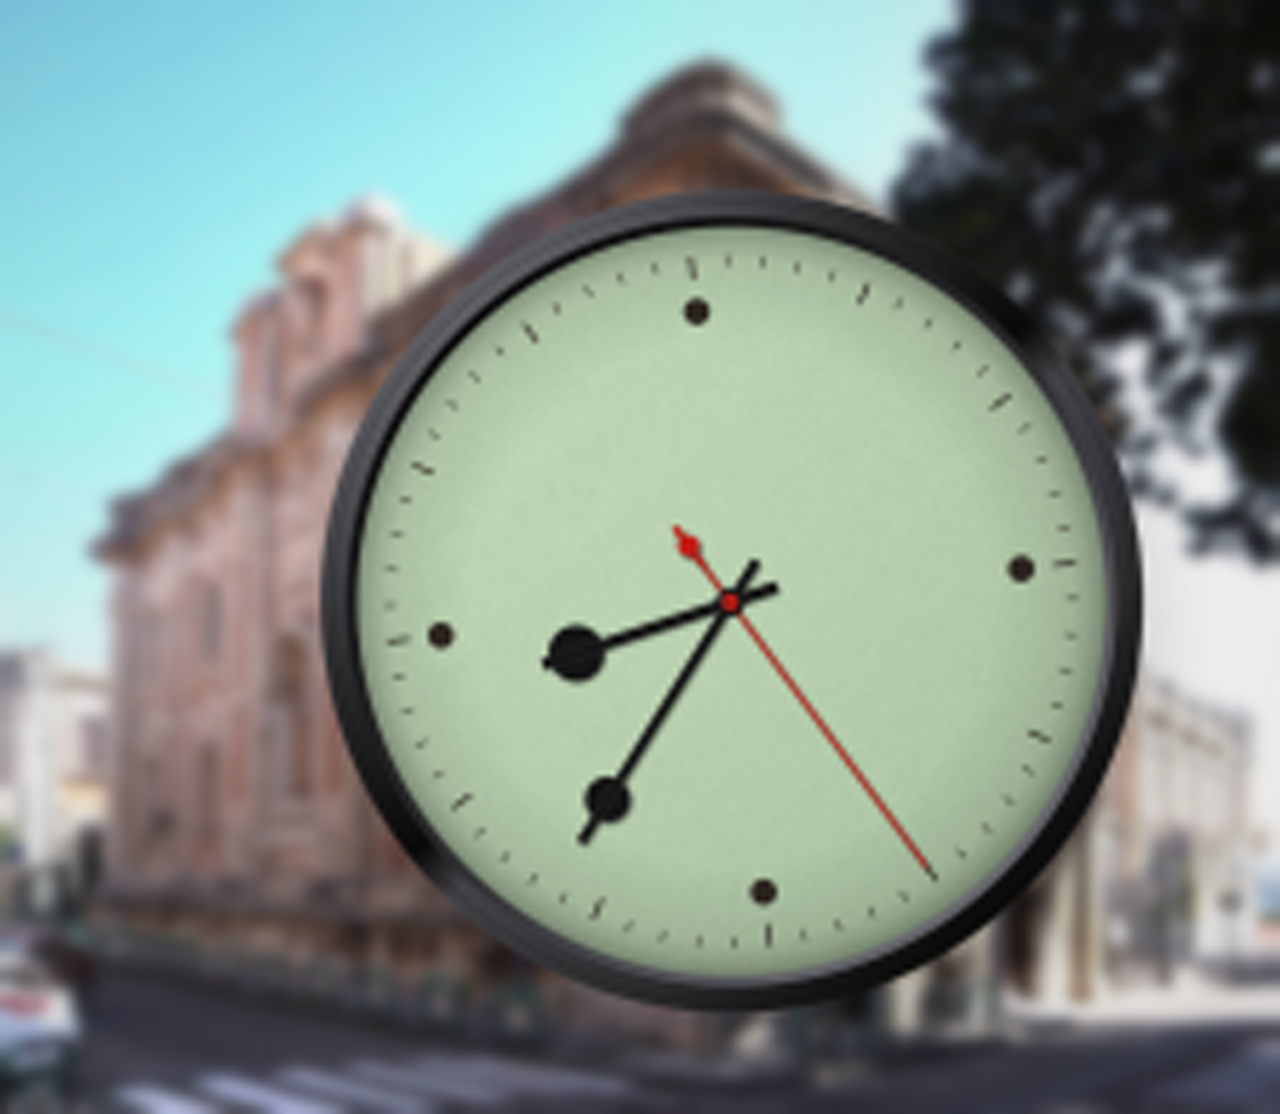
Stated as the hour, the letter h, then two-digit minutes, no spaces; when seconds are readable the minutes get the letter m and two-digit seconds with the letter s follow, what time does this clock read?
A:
8h36m25s
